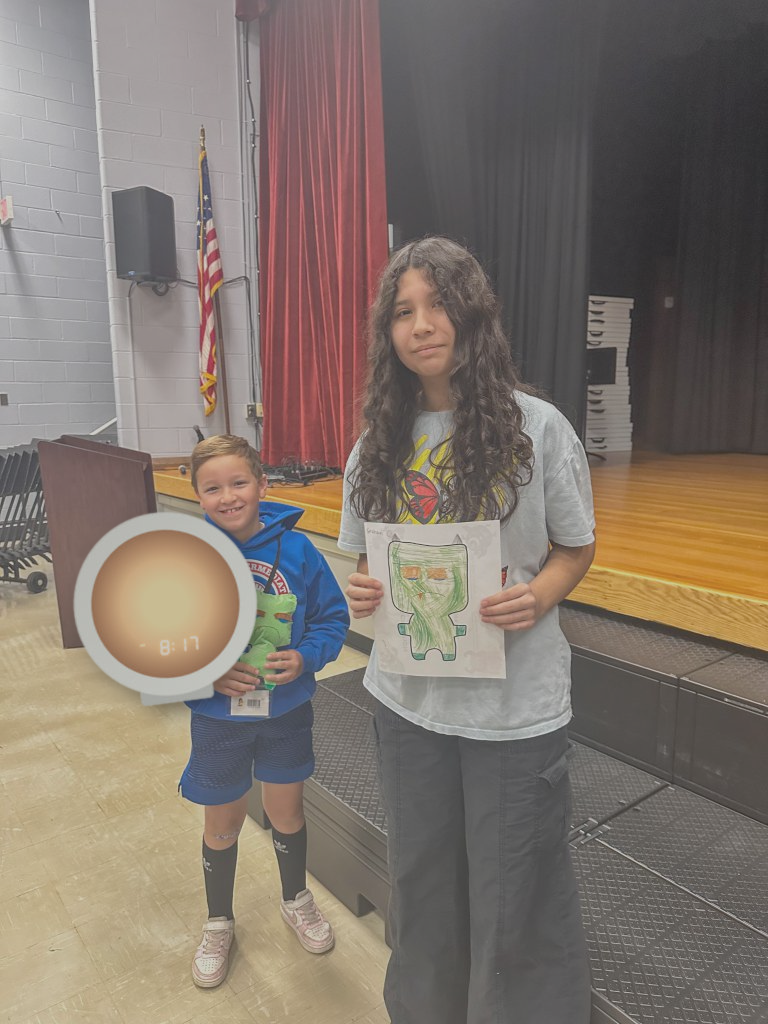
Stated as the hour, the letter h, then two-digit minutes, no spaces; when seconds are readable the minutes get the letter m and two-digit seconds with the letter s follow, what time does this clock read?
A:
8h17
